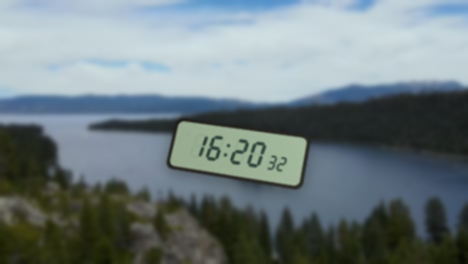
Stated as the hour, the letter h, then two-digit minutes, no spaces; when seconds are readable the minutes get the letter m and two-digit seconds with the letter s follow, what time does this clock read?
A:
16h20m32s
